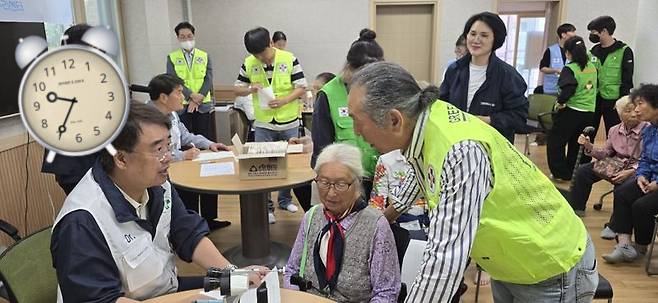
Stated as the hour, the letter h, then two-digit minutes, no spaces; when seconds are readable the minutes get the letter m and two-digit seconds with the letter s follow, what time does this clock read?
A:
9h35
